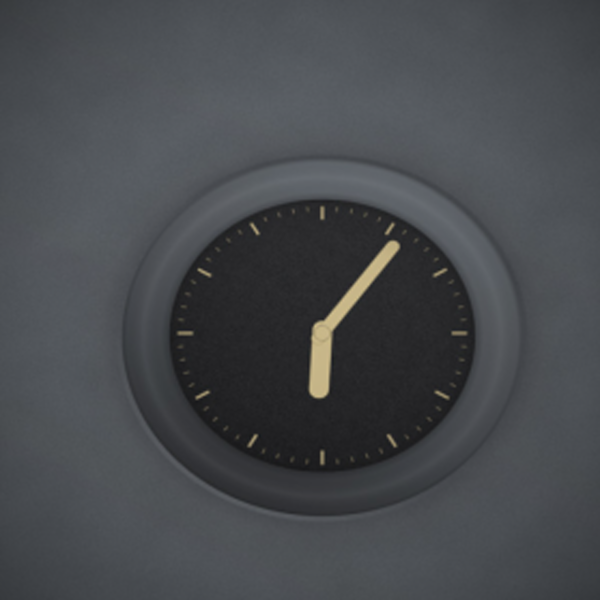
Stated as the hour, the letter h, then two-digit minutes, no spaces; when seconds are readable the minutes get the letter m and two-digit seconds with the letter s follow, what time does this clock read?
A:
6h06
